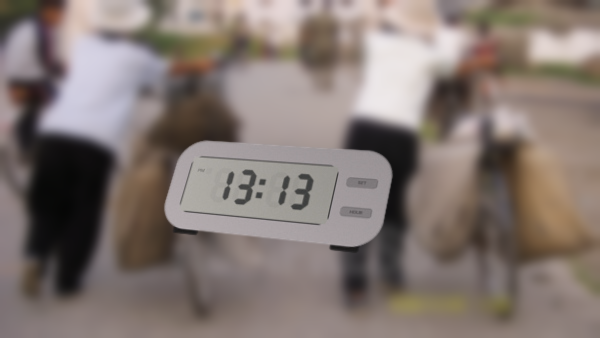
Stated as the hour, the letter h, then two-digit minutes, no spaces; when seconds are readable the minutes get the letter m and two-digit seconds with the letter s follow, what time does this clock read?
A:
13h13
